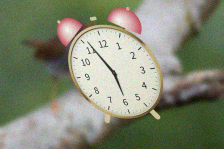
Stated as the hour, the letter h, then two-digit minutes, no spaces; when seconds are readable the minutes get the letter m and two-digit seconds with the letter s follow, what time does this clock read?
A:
5h56
